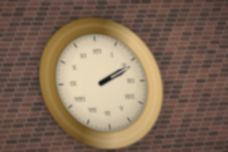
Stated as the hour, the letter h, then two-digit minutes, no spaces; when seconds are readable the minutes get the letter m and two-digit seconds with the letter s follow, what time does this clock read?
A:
2h11
